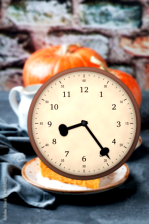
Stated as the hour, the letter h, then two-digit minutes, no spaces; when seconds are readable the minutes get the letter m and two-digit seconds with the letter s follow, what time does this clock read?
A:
8h24
